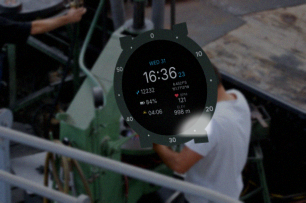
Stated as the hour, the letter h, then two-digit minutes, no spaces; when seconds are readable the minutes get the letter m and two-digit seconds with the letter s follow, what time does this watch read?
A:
16h36
